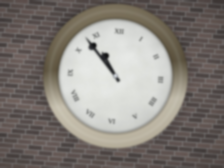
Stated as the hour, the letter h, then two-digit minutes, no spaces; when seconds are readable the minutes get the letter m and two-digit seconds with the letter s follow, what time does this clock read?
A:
10h53
